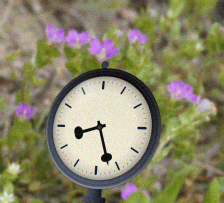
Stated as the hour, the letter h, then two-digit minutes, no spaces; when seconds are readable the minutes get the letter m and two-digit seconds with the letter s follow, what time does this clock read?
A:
8h27
